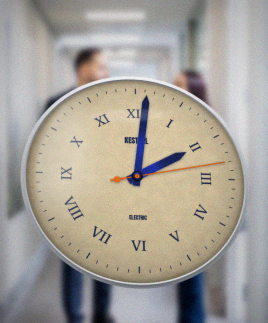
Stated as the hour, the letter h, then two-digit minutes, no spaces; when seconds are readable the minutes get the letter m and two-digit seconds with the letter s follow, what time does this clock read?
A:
2h01m13s
